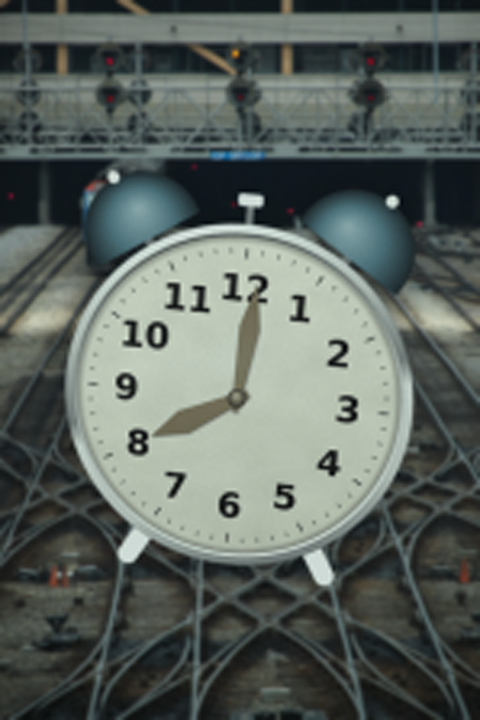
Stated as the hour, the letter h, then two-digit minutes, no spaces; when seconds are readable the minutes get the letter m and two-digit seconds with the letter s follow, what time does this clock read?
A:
8h01
